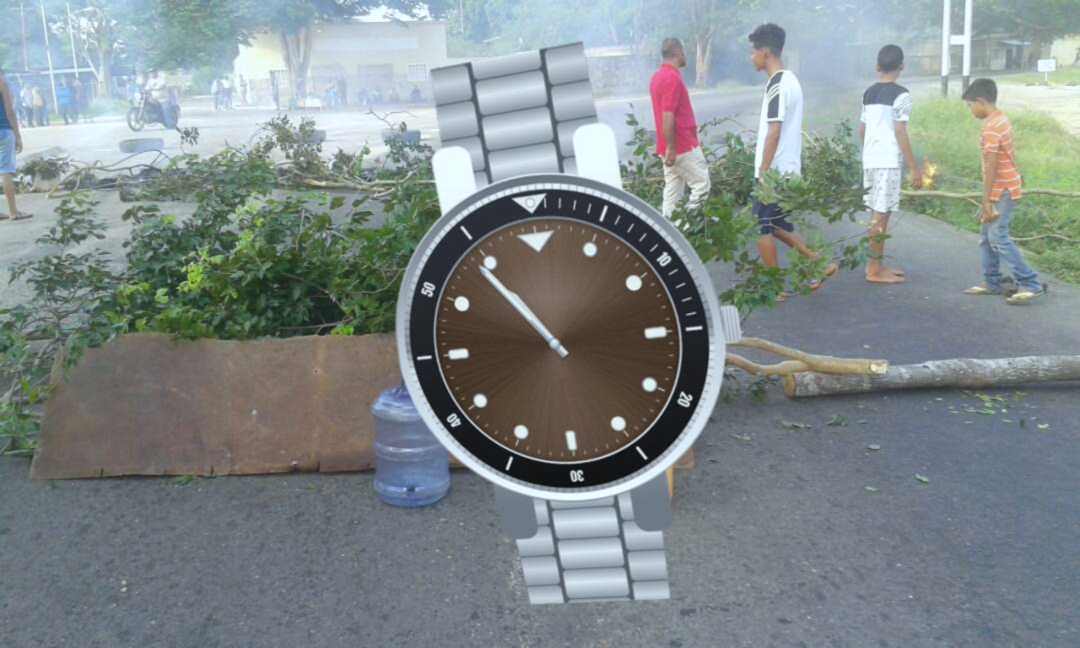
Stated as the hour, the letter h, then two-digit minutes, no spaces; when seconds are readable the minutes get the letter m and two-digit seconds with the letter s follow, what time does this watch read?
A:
10h54
